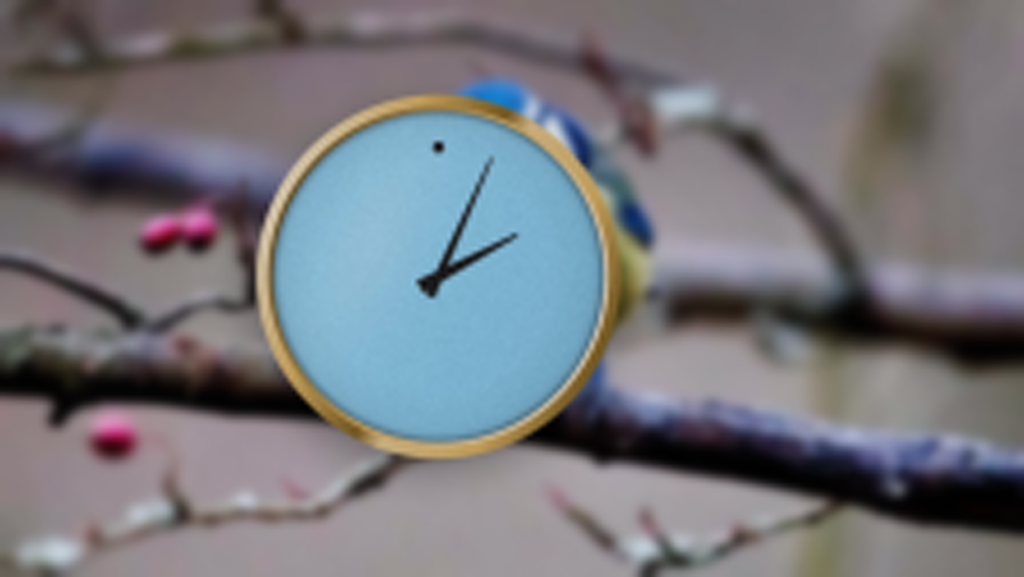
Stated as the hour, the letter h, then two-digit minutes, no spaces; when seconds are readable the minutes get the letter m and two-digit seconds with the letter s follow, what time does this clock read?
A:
2h04
